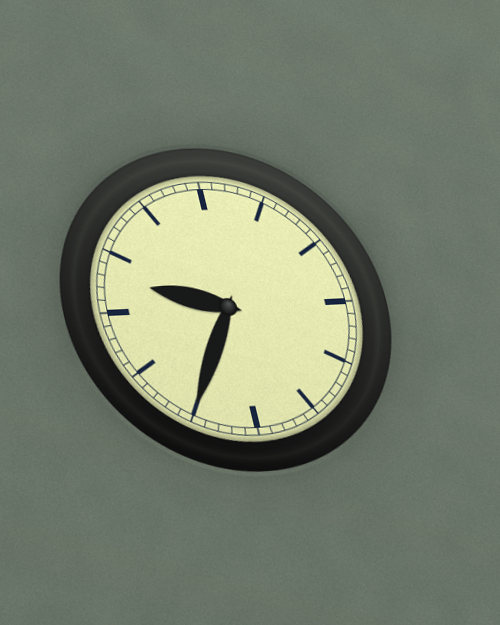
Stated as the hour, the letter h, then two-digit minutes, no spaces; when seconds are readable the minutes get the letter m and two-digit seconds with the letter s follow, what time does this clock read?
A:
9h35
